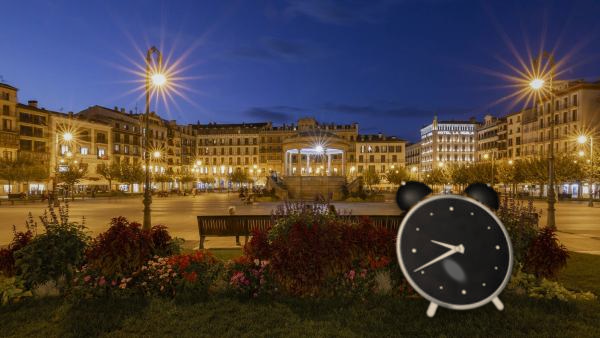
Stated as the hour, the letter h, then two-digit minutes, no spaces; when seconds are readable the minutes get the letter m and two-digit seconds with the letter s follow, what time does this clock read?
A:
9h41
